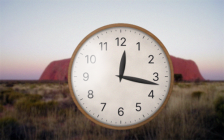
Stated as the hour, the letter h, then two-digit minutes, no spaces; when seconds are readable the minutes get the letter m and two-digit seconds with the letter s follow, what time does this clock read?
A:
12h17
